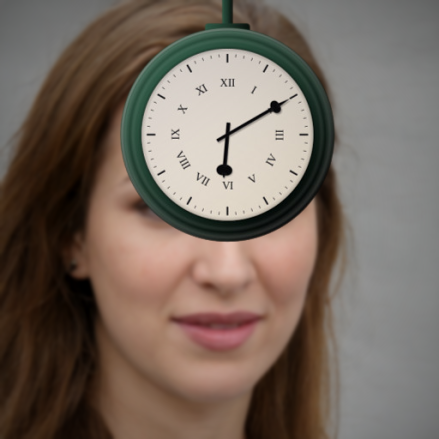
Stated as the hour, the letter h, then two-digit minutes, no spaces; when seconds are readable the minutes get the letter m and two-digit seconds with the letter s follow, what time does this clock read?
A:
6h10
